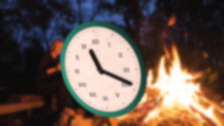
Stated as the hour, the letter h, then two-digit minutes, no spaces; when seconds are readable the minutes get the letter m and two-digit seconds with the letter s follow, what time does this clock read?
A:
11h19
